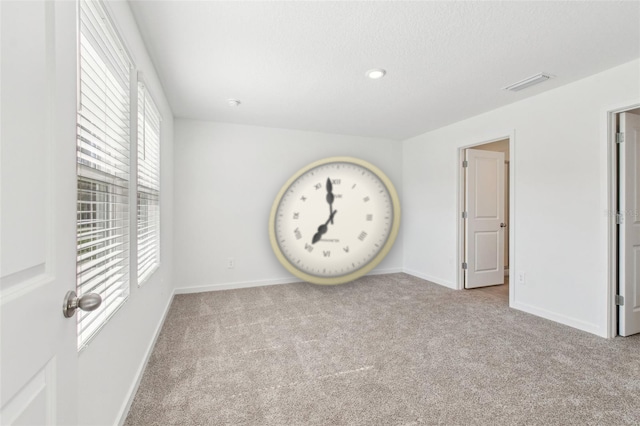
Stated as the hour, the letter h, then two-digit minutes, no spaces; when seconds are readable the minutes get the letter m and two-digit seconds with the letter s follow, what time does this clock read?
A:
6h58
